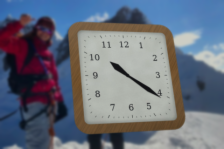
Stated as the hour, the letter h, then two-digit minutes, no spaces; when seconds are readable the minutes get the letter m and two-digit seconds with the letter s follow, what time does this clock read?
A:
10h21
